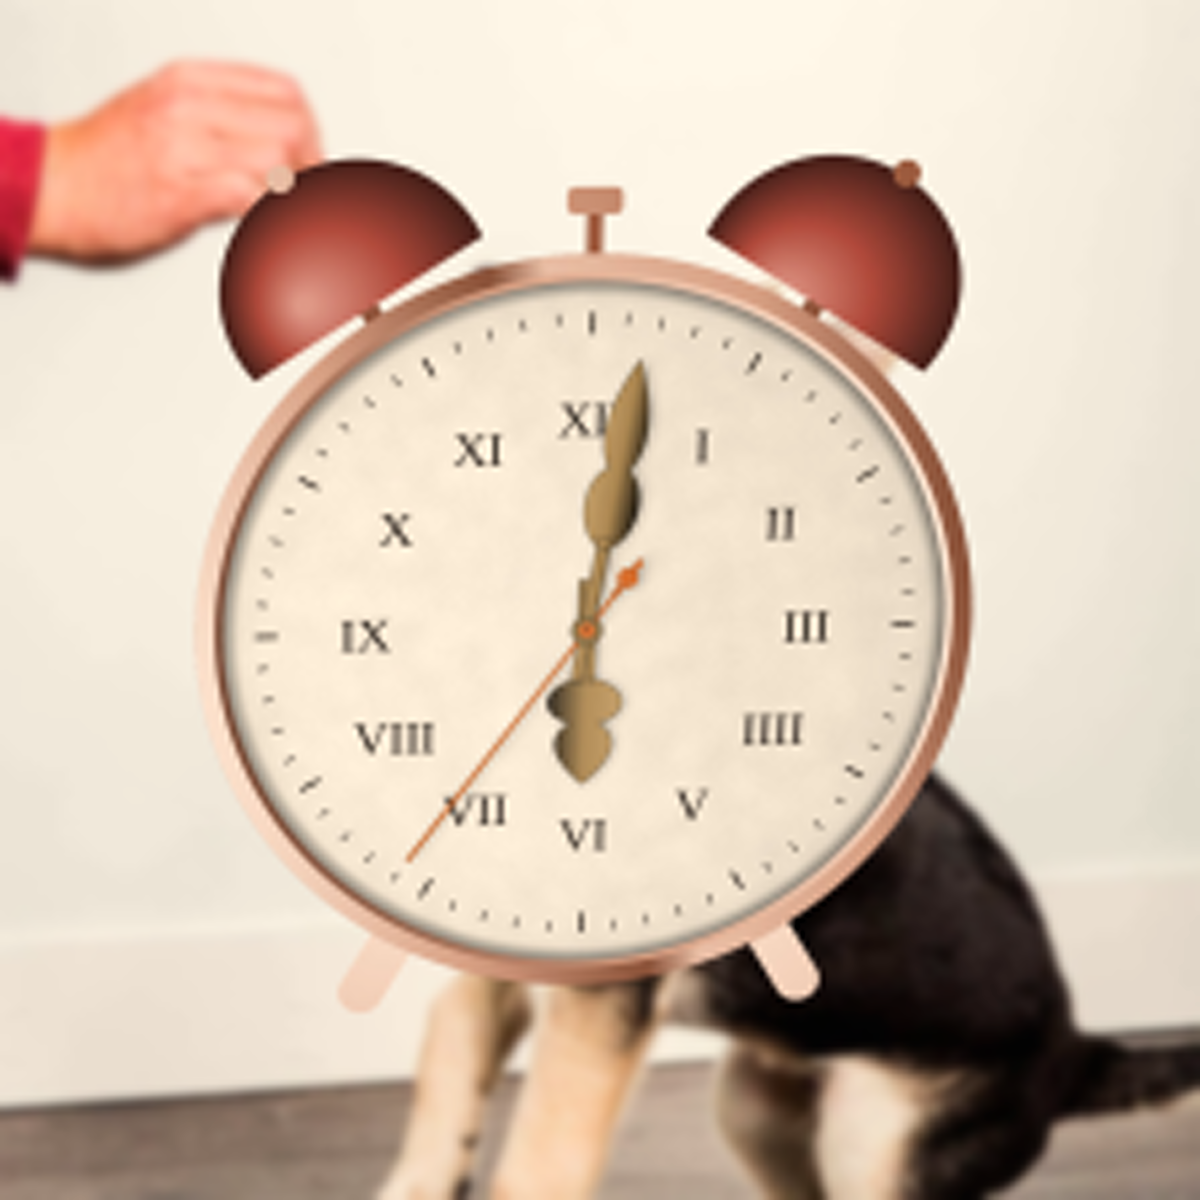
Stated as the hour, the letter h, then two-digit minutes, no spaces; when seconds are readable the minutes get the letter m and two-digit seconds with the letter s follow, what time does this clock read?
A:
6h01m36s
